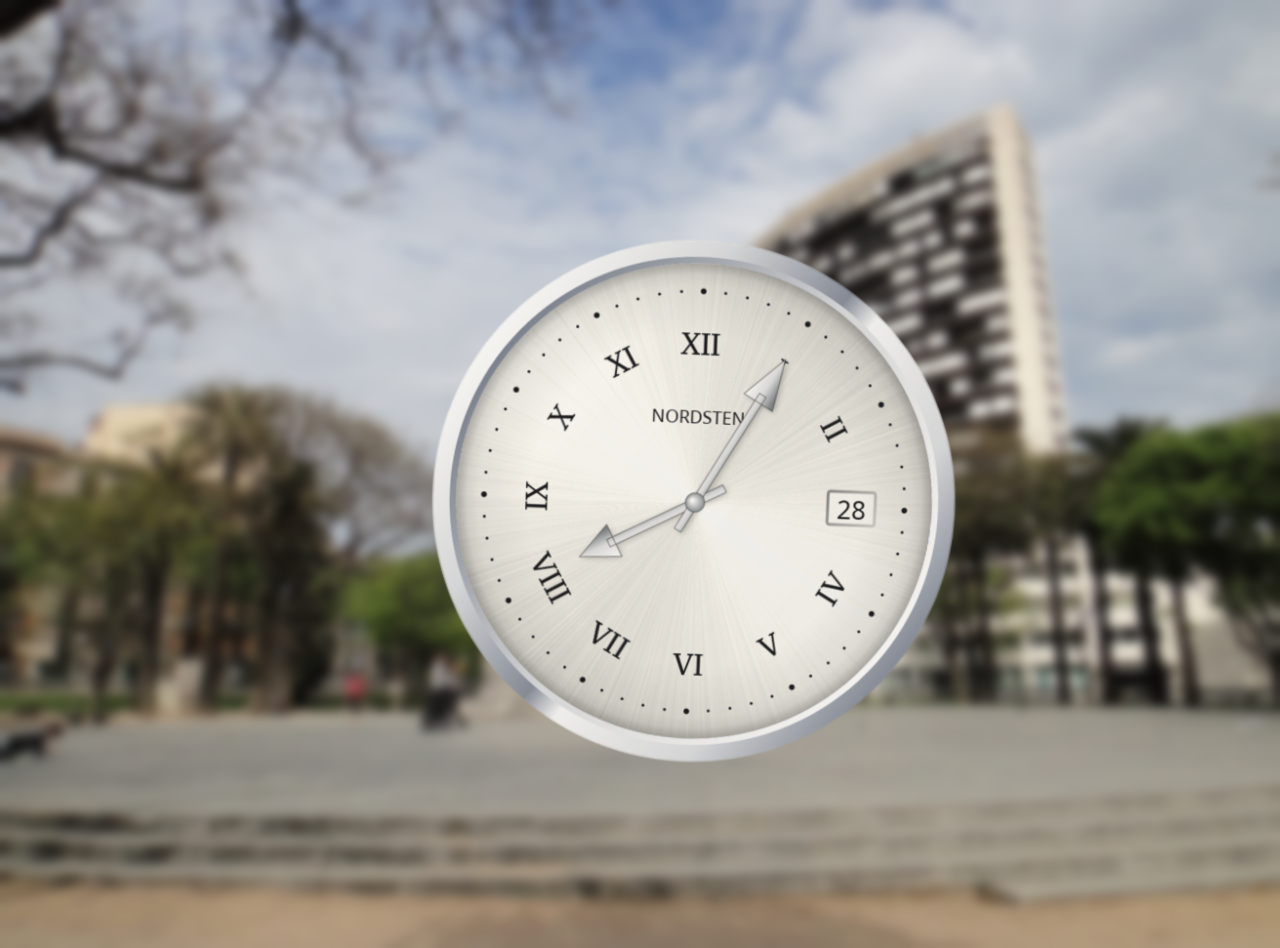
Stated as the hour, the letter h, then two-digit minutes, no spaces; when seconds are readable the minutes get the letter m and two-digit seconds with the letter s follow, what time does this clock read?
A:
8h05
